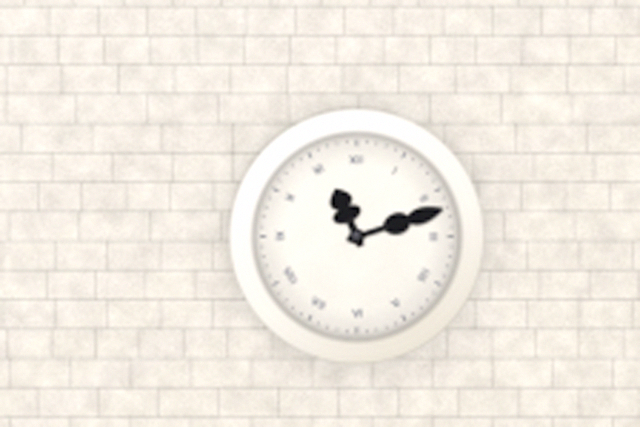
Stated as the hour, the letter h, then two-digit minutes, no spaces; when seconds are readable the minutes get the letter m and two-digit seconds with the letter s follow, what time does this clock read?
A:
11h12
